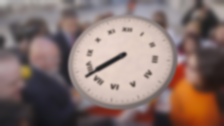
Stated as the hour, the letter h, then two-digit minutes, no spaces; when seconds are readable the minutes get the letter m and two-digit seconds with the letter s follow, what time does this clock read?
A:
7h38
